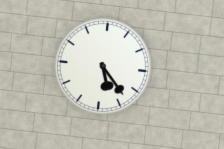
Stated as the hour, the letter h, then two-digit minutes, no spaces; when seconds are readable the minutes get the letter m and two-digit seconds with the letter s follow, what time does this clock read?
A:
5h23
